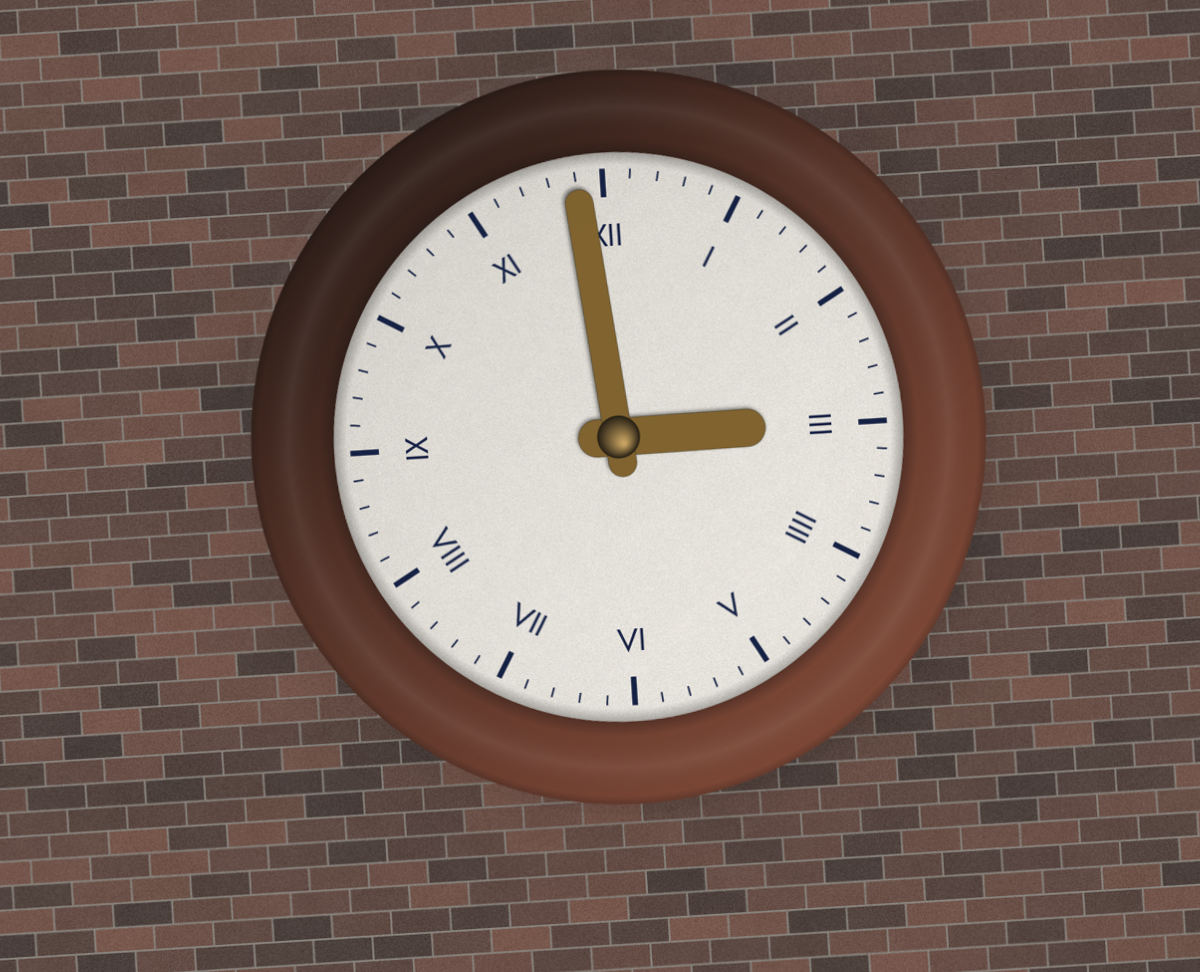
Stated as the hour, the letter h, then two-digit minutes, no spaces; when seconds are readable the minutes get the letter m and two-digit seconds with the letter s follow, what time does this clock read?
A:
2h59
